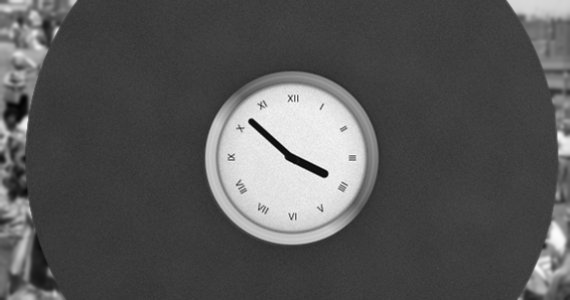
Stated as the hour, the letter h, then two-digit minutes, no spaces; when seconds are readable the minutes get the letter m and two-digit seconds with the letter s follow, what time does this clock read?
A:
3h52
